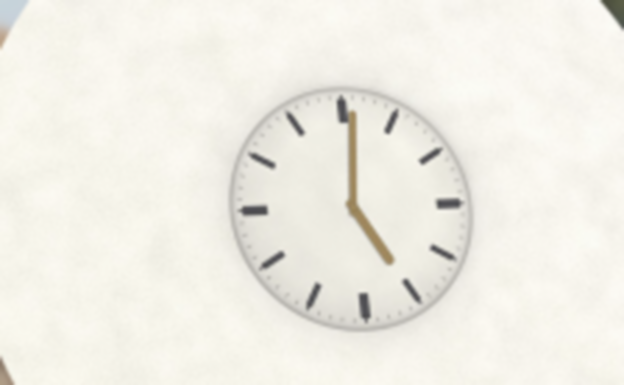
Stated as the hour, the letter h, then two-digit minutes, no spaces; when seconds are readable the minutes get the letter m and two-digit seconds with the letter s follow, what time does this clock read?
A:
5h01
